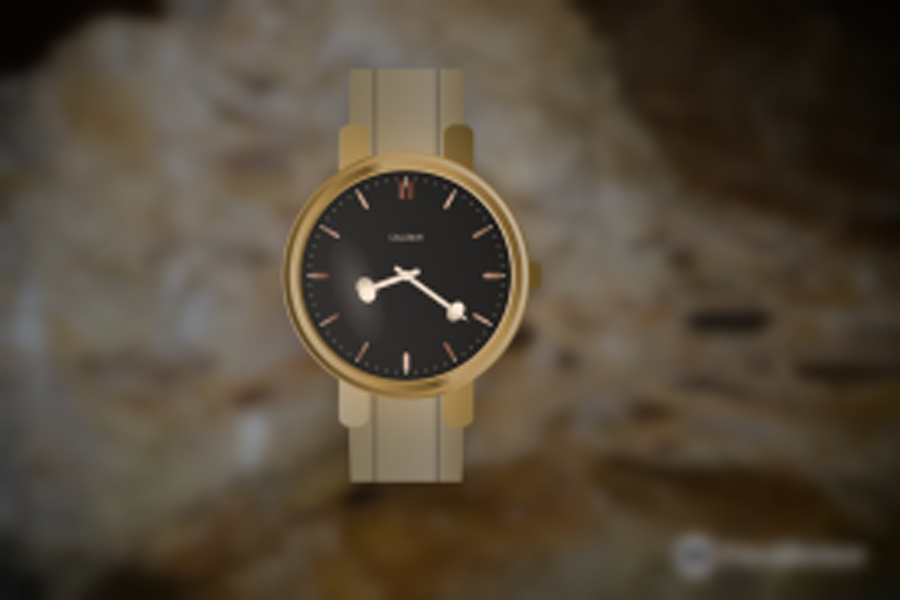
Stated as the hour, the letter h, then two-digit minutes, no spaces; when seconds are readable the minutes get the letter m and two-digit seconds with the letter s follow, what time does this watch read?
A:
8h21
